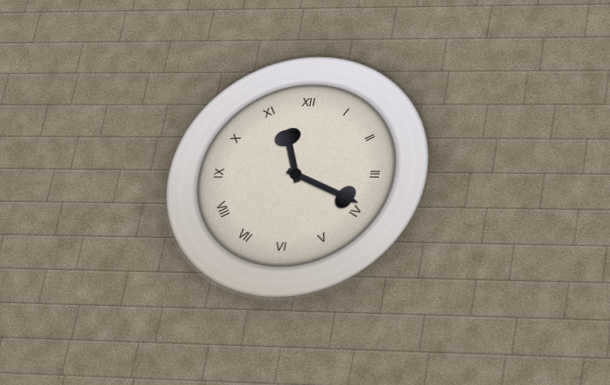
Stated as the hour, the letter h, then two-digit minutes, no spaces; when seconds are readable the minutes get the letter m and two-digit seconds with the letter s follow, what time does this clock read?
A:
11h19
